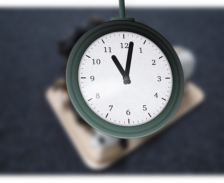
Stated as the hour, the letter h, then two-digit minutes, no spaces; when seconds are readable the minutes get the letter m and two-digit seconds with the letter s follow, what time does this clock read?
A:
11h02
